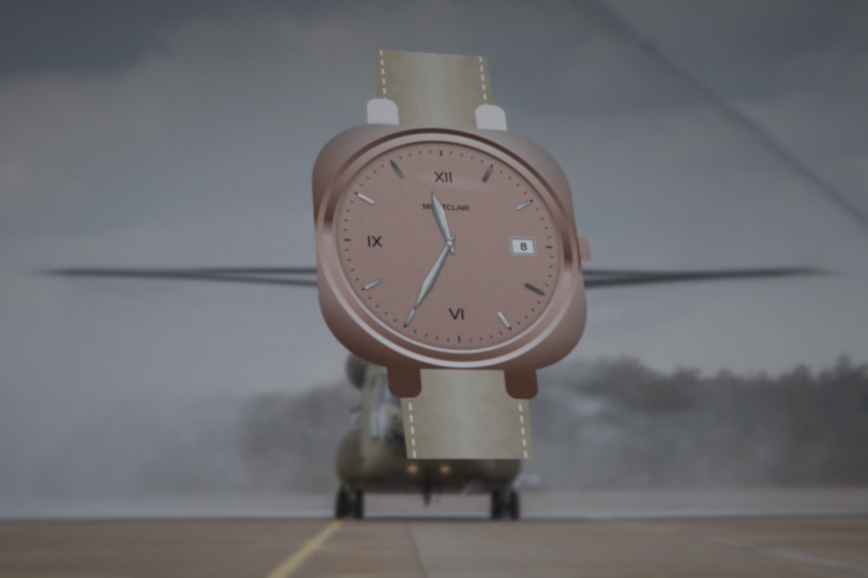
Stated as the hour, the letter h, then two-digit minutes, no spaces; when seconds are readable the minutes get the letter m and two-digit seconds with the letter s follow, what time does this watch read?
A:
11h35
